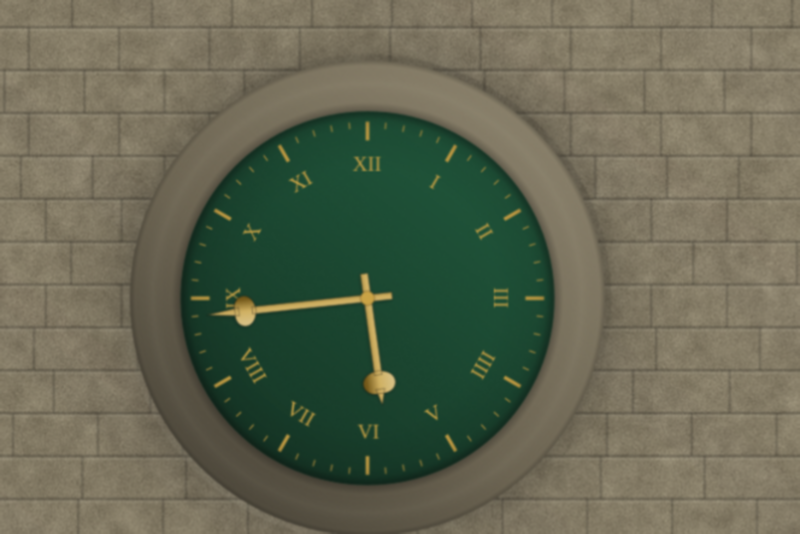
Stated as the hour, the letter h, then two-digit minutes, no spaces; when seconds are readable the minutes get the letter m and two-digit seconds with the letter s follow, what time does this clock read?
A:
5h44
